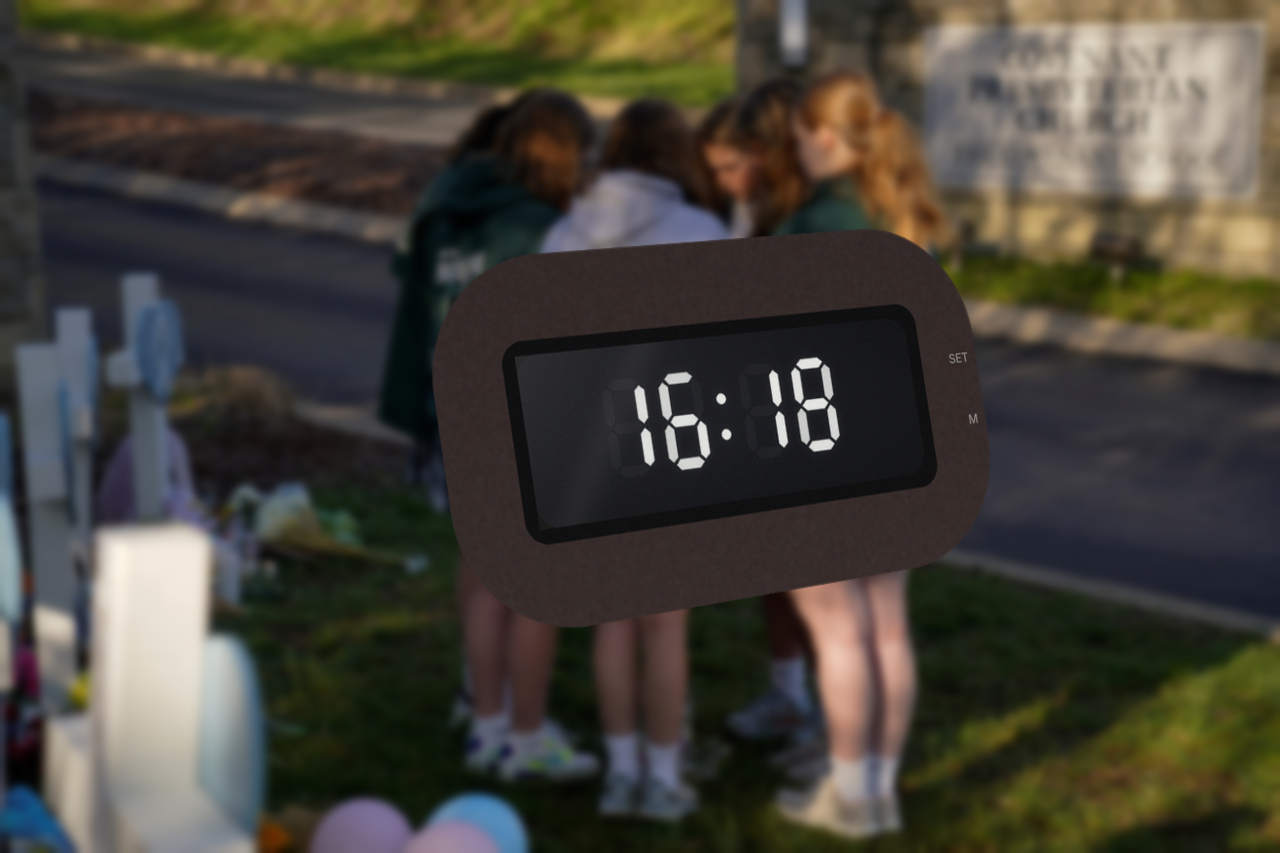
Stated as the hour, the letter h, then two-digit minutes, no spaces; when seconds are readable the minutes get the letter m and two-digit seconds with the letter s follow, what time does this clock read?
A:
16h18
